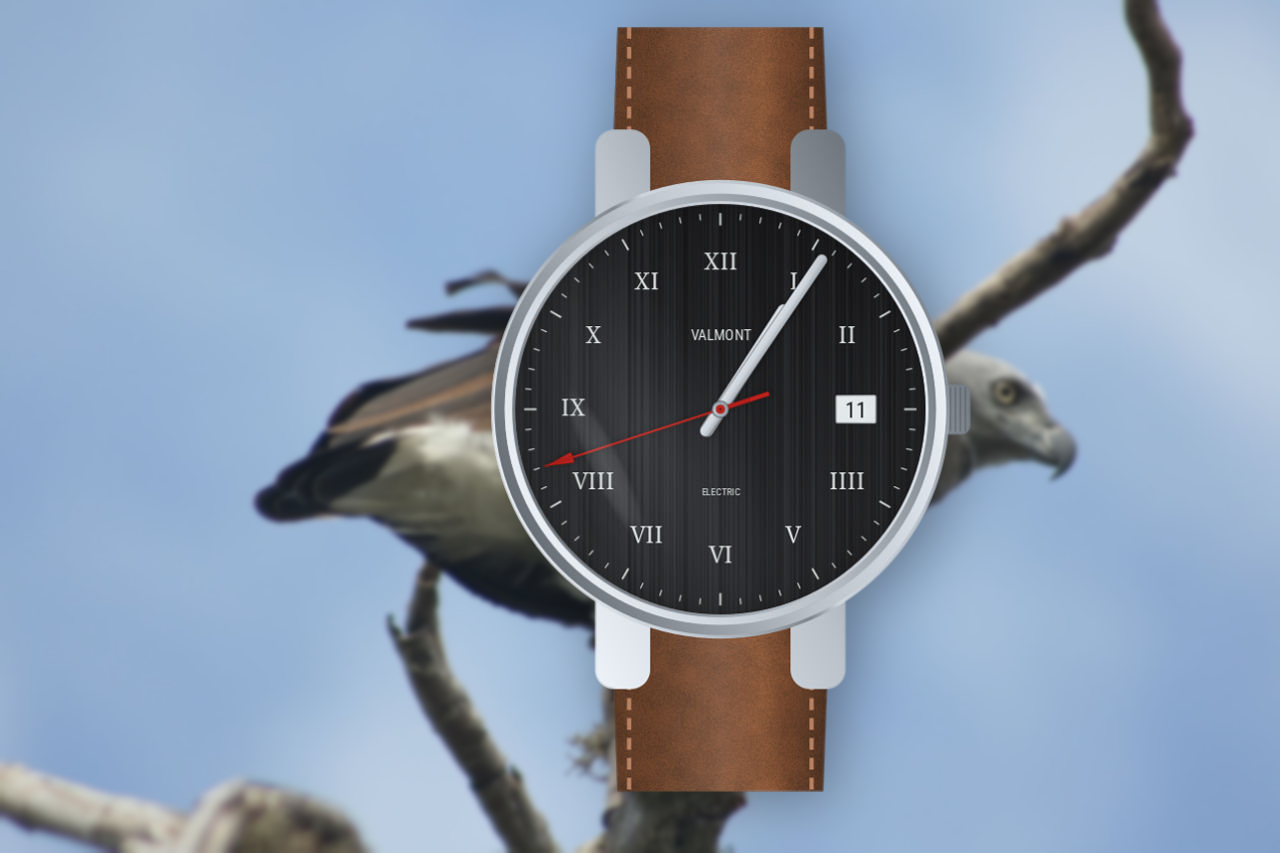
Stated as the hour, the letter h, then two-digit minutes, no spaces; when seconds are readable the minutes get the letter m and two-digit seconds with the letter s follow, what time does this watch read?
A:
1h05m42s
